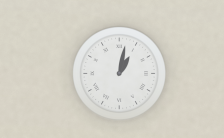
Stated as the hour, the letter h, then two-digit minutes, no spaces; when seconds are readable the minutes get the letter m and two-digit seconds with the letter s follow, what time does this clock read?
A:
1h02
